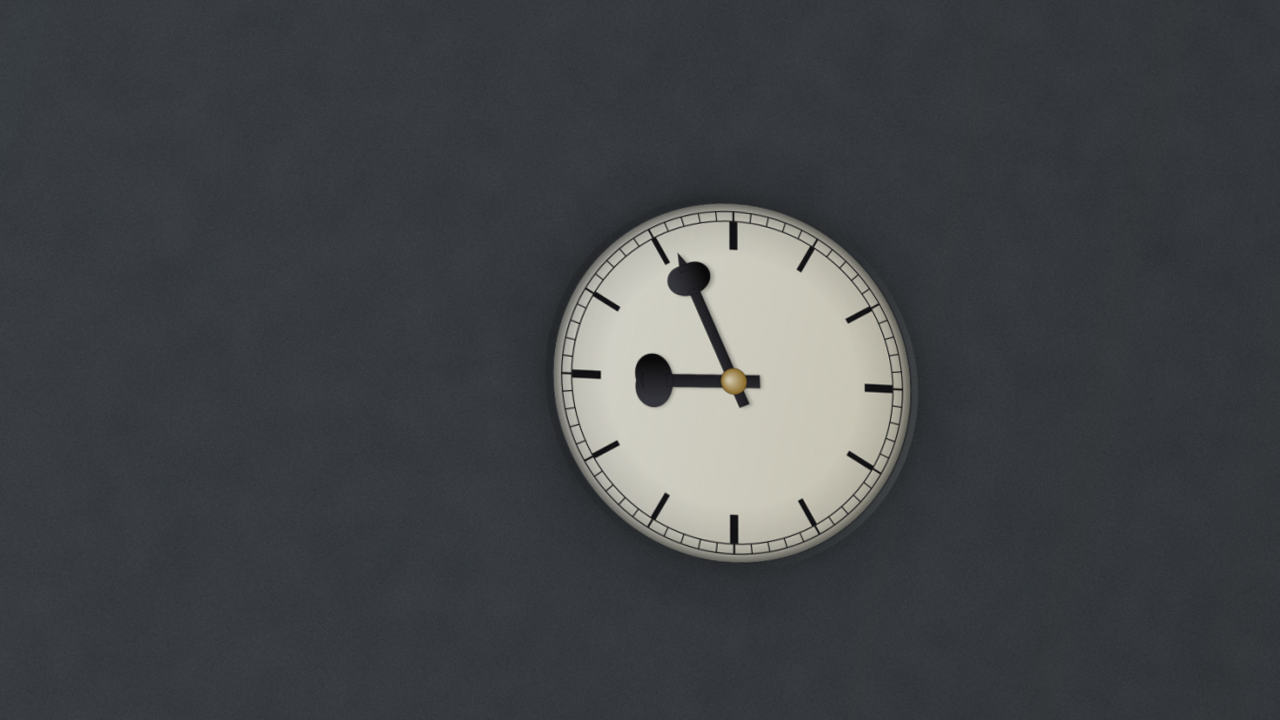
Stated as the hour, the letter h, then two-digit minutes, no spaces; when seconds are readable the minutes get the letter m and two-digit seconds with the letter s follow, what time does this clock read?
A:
8h56
